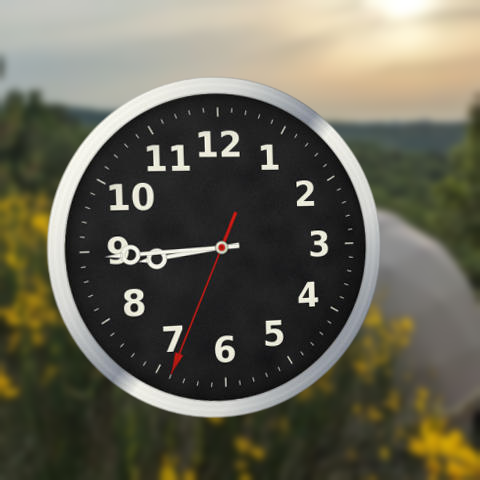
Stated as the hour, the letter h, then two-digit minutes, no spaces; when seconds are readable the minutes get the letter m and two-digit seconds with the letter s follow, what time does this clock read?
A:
8h44m34s
